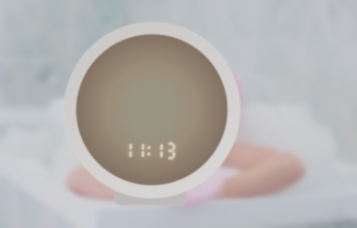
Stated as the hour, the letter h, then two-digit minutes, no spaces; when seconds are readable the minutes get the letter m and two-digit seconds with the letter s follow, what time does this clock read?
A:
11h13
